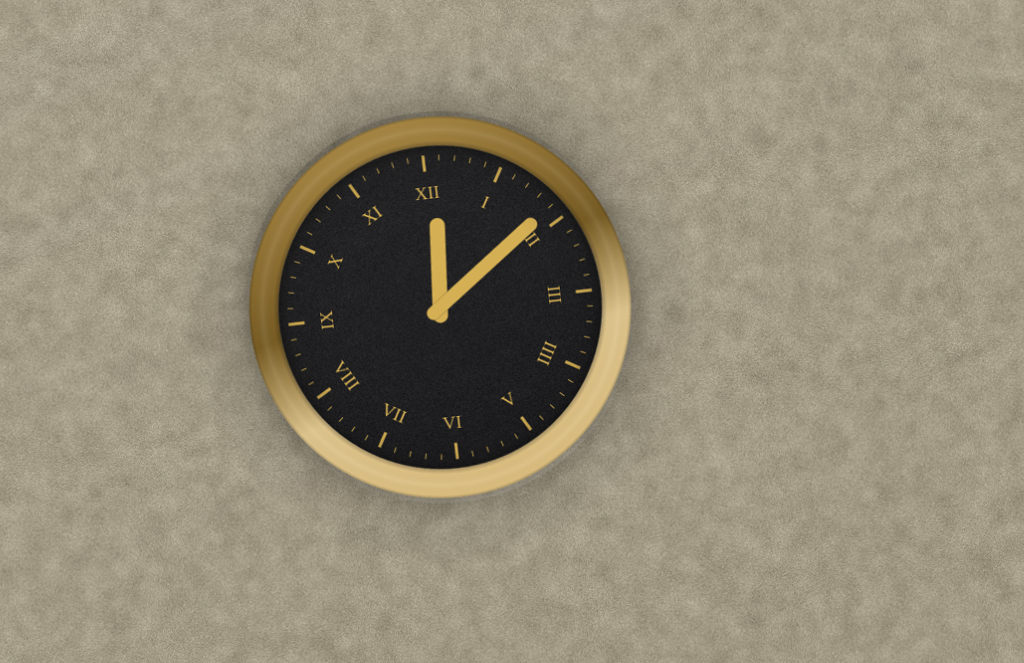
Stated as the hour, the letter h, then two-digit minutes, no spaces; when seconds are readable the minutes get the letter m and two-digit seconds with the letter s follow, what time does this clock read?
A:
12h09
